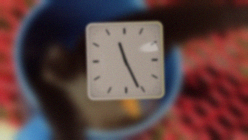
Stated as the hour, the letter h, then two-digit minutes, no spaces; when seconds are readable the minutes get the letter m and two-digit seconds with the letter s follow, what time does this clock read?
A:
11h26
